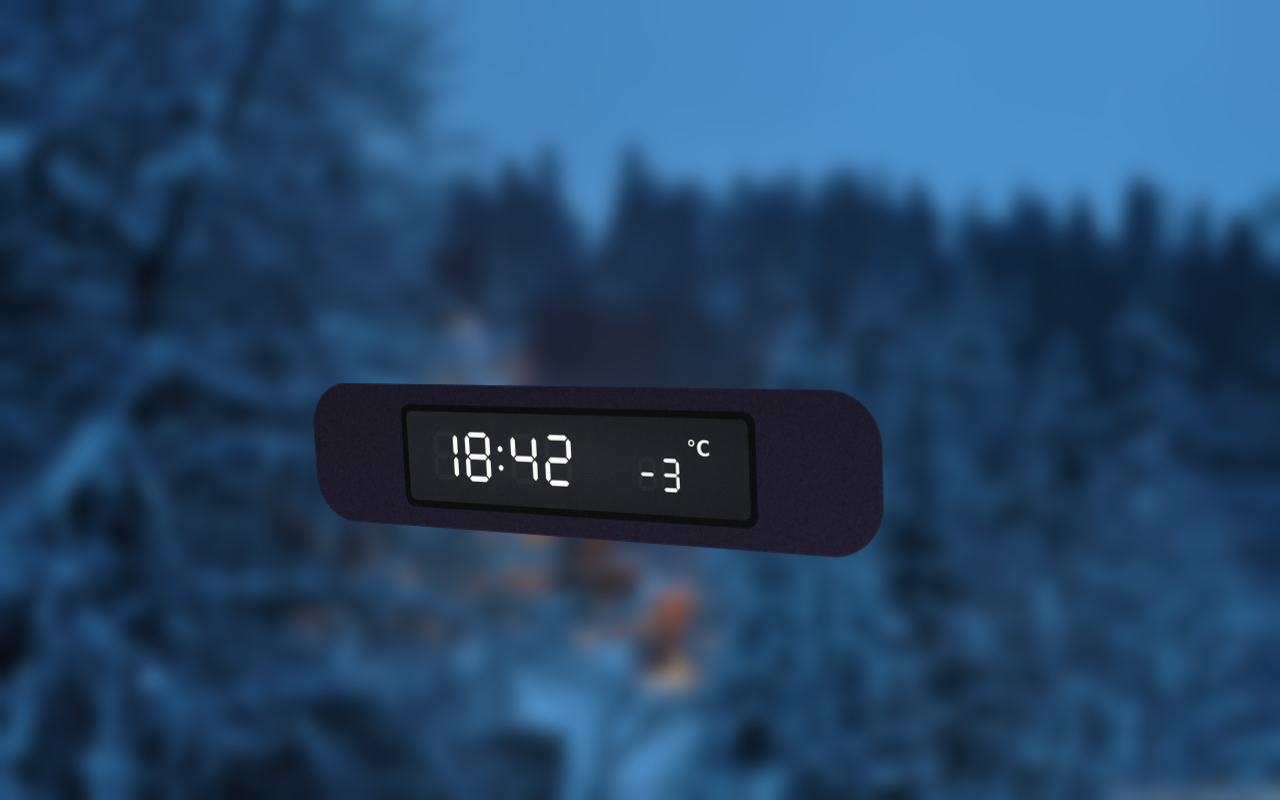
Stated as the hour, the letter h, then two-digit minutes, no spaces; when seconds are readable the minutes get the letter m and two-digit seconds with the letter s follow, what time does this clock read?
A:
18h42
